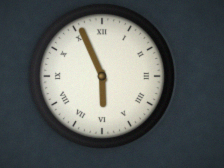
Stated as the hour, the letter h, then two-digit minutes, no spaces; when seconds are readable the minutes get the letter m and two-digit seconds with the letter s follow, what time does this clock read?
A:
5h56
